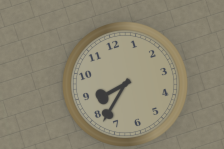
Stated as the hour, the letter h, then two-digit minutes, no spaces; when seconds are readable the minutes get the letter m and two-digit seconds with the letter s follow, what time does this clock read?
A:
8h38
